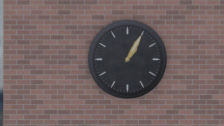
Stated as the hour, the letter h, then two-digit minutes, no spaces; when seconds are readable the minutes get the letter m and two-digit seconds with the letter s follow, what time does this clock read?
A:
1h05
